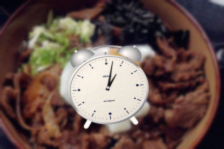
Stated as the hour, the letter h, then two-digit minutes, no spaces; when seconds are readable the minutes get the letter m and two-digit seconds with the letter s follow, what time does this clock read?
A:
1h02
